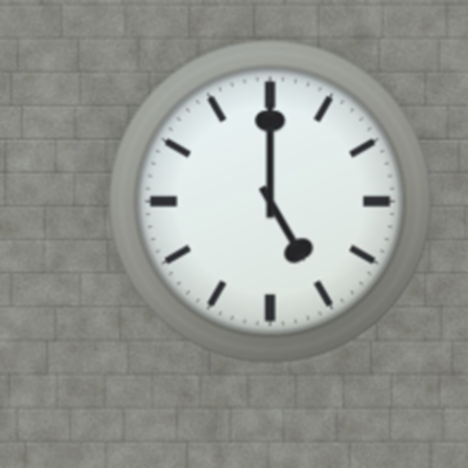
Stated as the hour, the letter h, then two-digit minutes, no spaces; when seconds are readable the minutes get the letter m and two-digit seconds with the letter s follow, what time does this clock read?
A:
5h00
